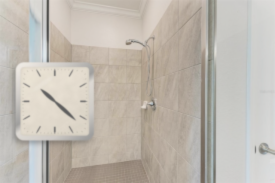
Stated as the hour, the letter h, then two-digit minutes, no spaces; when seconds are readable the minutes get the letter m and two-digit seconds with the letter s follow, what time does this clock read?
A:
10h22
